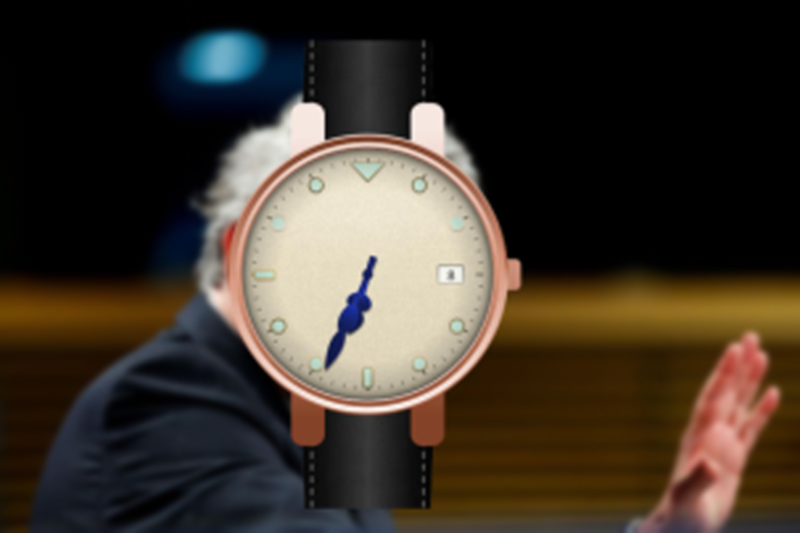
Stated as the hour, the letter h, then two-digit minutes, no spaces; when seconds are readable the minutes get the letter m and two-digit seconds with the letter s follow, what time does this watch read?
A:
6h34
